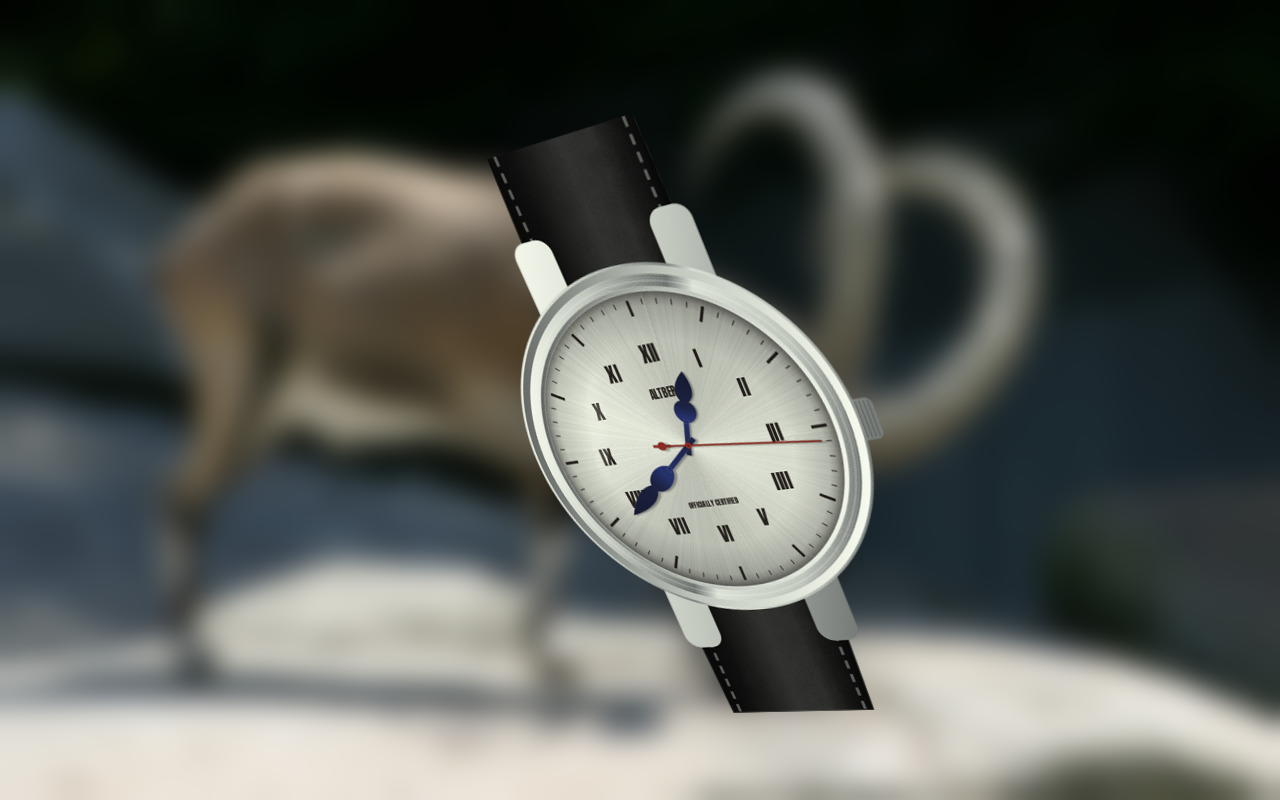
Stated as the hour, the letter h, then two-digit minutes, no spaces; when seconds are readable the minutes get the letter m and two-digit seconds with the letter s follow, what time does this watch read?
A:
12h39m16s
